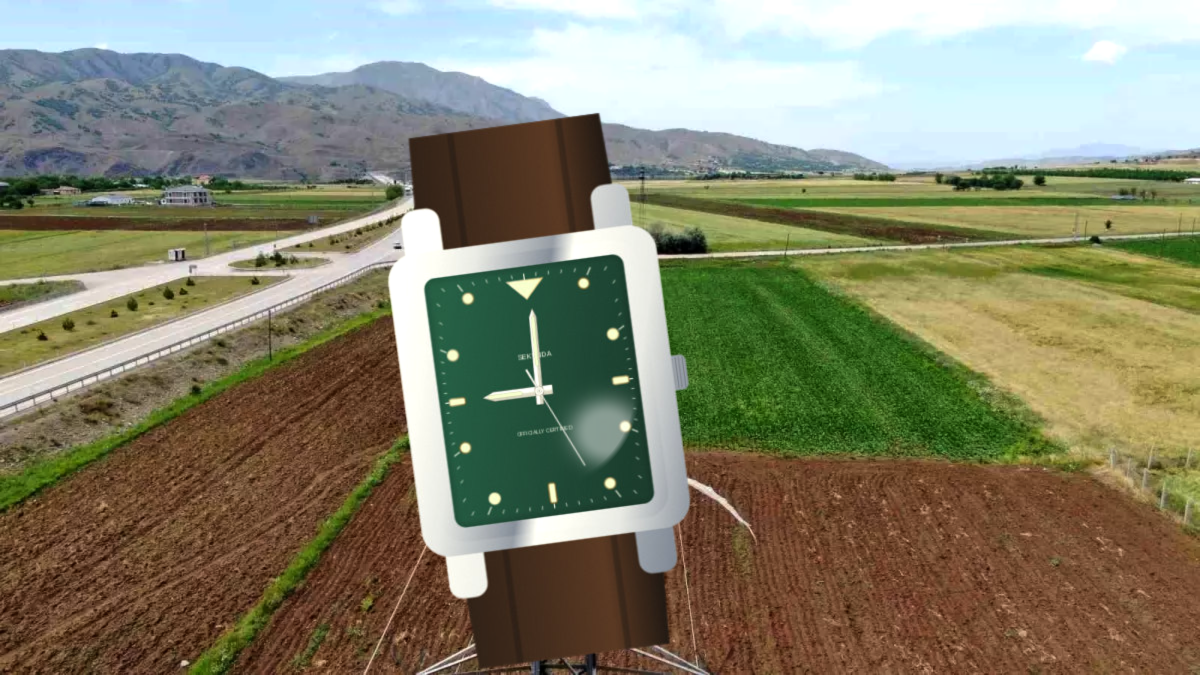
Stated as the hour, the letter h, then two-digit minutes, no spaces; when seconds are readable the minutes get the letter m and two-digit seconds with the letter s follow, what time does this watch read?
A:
9h00m26s
